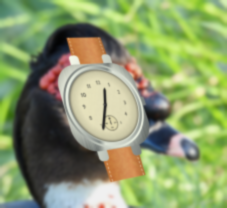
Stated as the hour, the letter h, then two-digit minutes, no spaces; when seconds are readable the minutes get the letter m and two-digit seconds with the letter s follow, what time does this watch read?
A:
12h34
